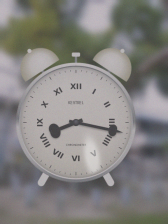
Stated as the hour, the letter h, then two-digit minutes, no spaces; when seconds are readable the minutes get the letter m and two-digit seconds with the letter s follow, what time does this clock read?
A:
8h17
